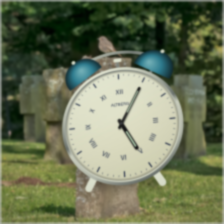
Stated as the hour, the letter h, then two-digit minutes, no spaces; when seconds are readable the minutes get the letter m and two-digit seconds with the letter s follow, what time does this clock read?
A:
5h05
